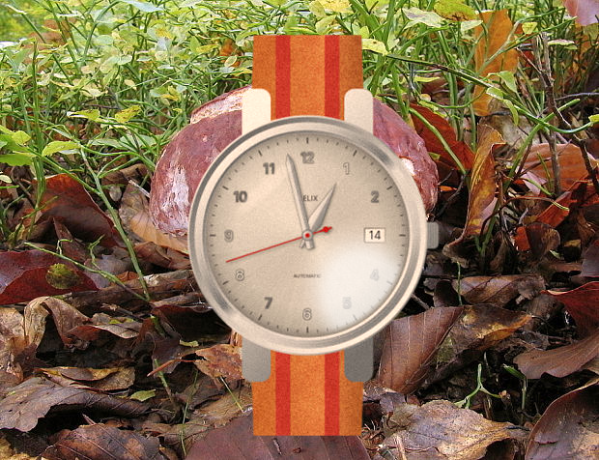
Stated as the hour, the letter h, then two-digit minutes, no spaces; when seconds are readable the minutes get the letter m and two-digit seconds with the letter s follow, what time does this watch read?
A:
12h57m42s
